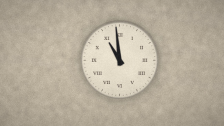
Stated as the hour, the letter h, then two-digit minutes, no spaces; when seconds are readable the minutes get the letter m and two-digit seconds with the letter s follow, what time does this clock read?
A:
10h59
